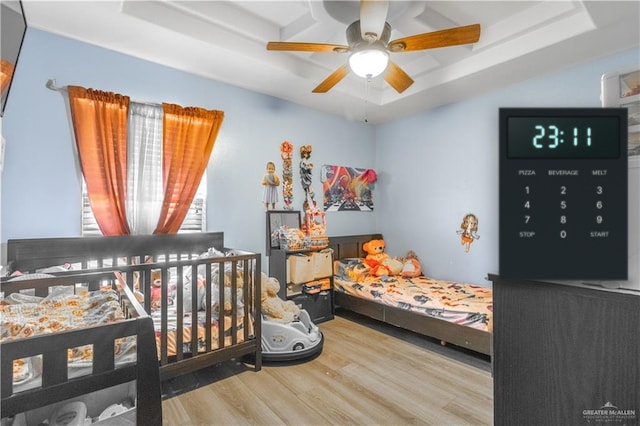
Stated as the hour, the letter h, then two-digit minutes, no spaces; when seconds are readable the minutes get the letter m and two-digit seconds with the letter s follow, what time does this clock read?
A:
23h11
